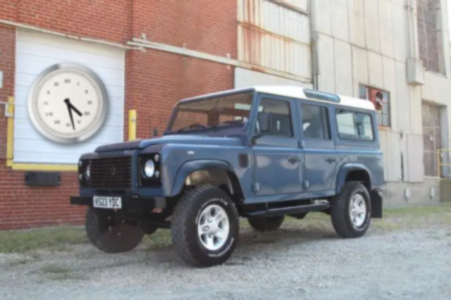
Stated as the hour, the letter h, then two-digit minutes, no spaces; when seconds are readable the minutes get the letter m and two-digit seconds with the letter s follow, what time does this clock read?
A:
4h28
